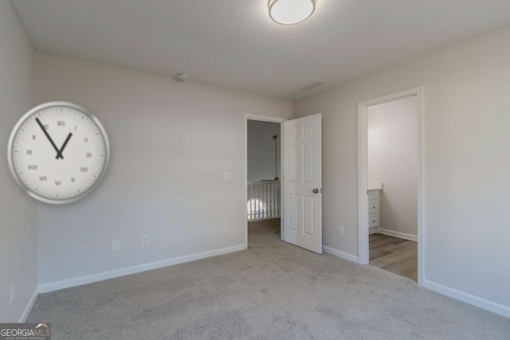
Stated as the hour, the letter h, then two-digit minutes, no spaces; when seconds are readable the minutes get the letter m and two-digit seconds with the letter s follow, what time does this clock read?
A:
12h54
